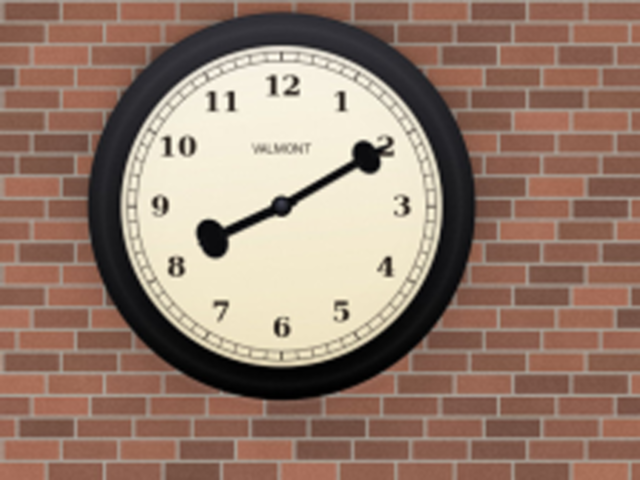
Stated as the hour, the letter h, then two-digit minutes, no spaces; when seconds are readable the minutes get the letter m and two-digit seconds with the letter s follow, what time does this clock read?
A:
8h10
